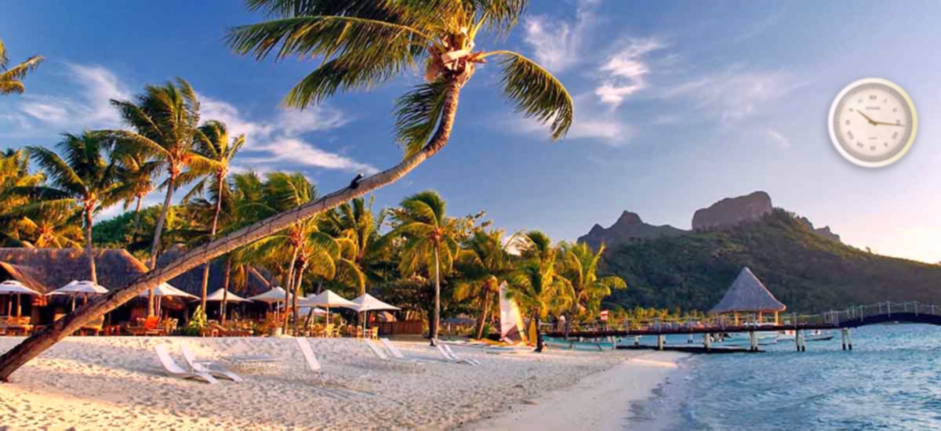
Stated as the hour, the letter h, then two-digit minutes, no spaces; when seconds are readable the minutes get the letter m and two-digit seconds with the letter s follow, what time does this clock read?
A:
10h16
